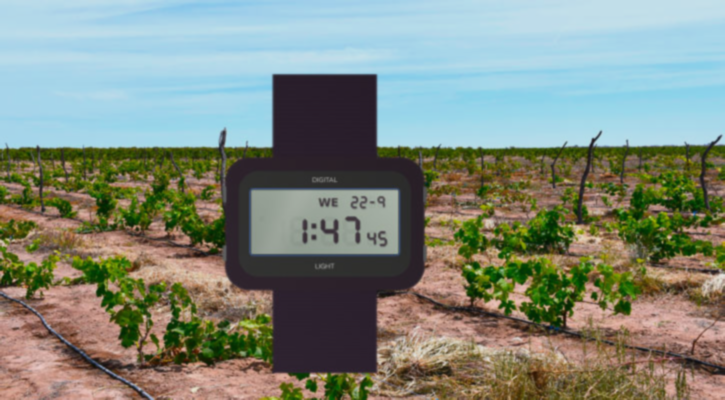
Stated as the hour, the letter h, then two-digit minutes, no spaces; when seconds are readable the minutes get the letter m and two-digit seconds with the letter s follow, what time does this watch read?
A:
1h47m45s
